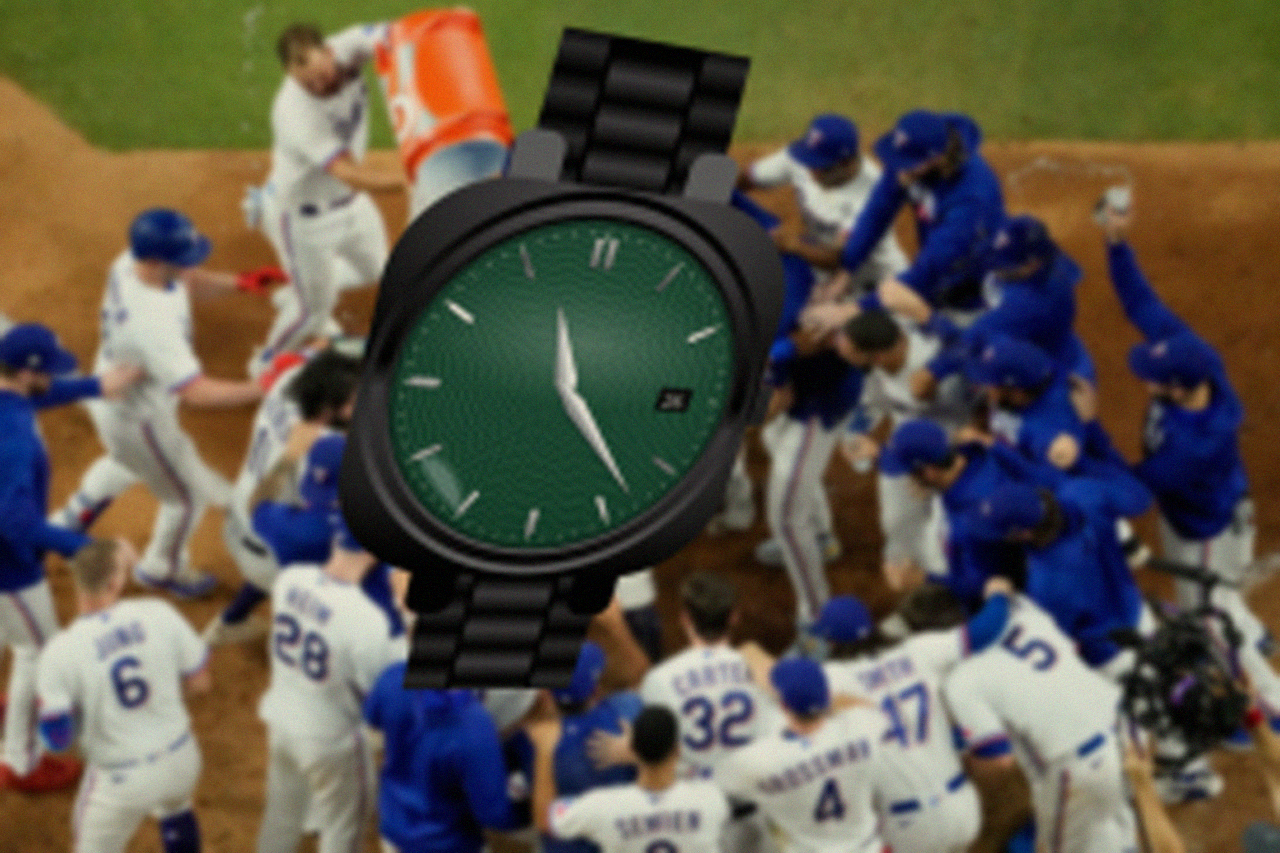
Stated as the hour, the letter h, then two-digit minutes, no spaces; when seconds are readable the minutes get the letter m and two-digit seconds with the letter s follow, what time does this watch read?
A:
11h23
